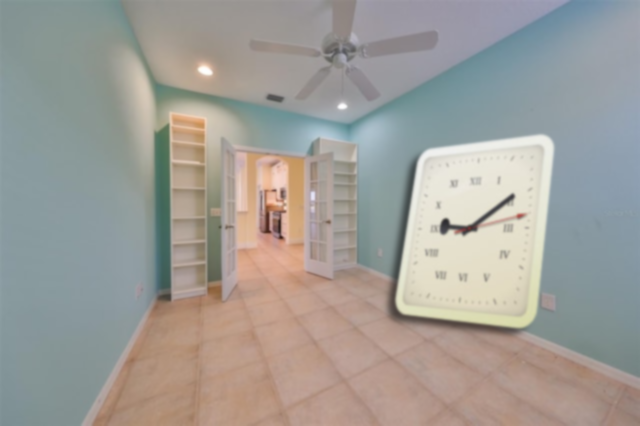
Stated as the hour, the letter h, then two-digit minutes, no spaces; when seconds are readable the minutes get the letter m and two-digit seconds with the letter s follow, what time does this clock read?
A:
9h09m13s
